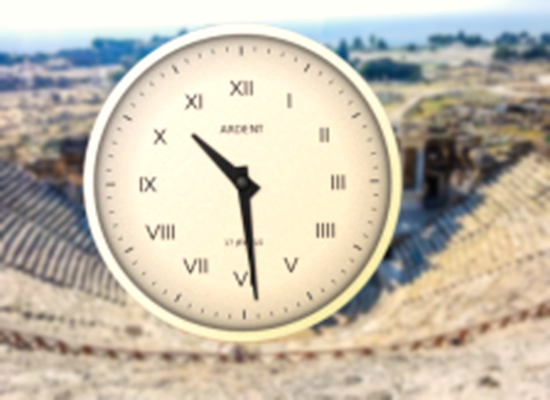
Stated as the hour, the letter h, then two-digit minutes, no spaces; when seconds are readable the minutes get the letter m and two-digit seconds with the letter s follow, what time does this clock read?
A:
10h29
